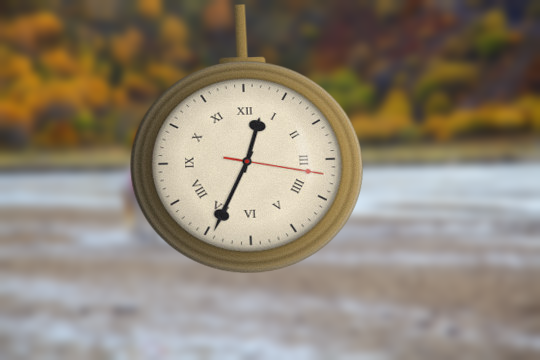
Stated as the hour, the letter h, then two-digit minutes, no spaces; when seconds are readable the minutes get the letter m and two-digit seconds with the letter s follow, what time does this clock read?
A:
12h34m17s
